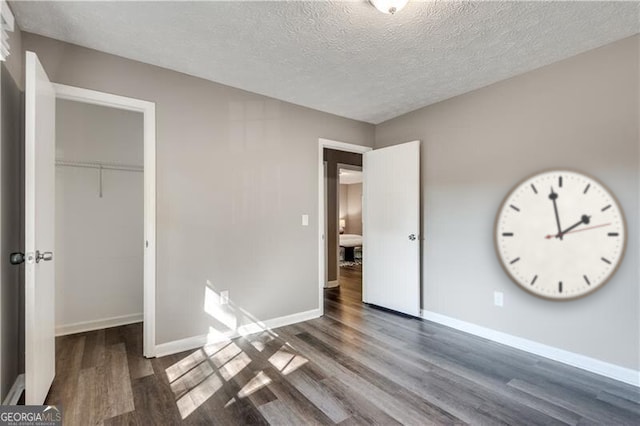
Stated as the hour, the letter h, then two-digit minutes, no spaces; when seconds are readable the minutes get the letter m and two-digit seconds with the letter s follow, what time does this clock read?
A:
1h58m13s
